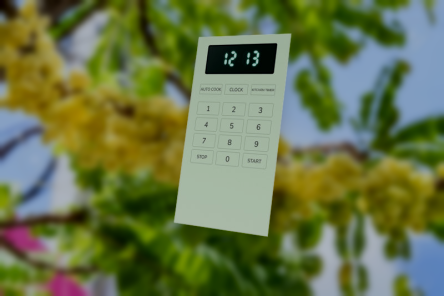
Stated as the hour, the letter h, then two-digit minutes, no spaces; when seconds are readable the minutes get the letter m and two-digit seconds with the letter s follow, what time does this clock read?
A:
12h13
